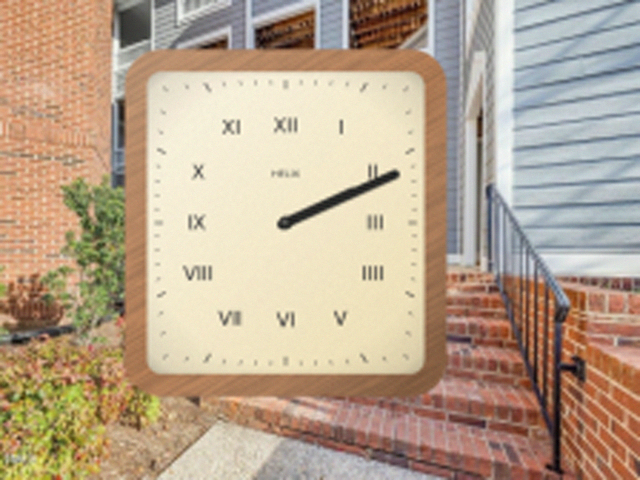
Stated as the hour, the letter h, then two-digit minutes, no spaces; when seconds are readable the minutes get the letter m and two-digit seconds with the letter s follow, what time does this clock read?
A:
2h11
